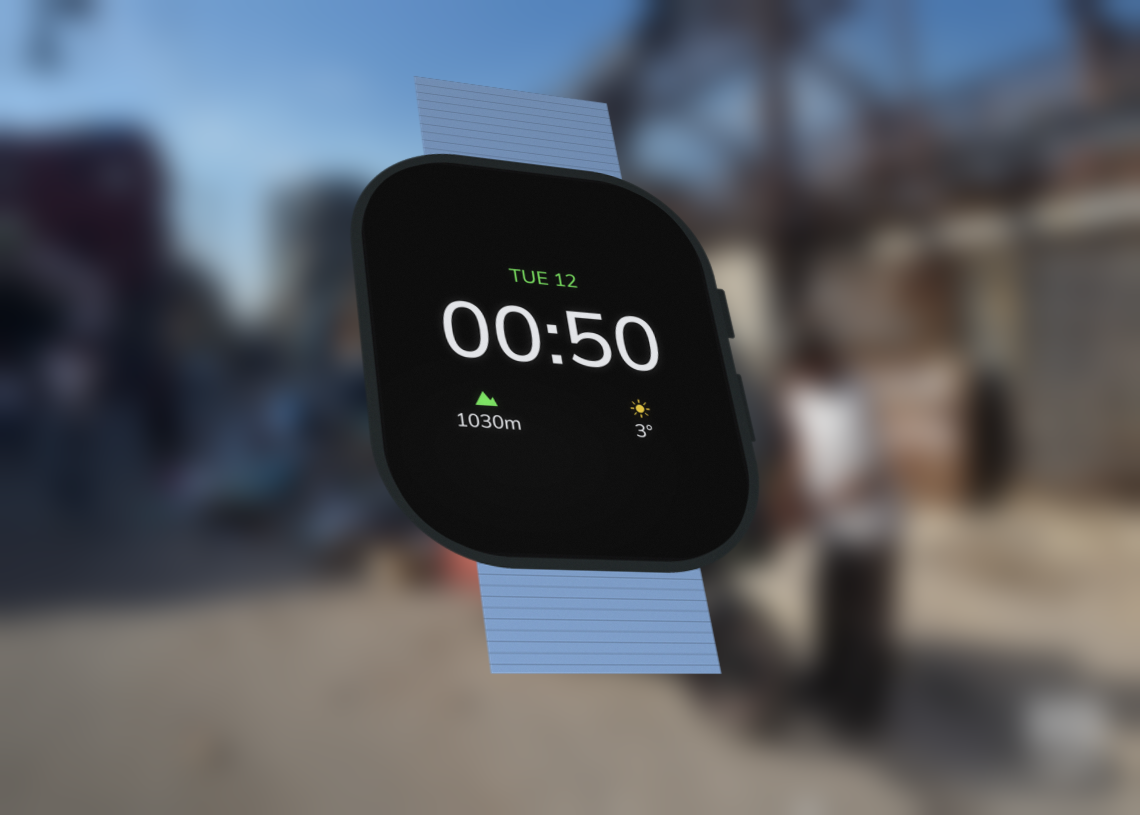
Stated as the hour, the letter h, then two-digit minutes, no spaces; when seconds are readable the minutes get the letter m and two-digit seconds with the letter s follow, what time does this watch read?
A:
0h50
